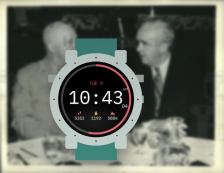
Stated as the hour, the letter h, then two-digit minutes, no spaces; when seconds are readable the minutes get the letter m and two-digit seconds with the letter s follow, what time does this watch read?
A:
10h43
